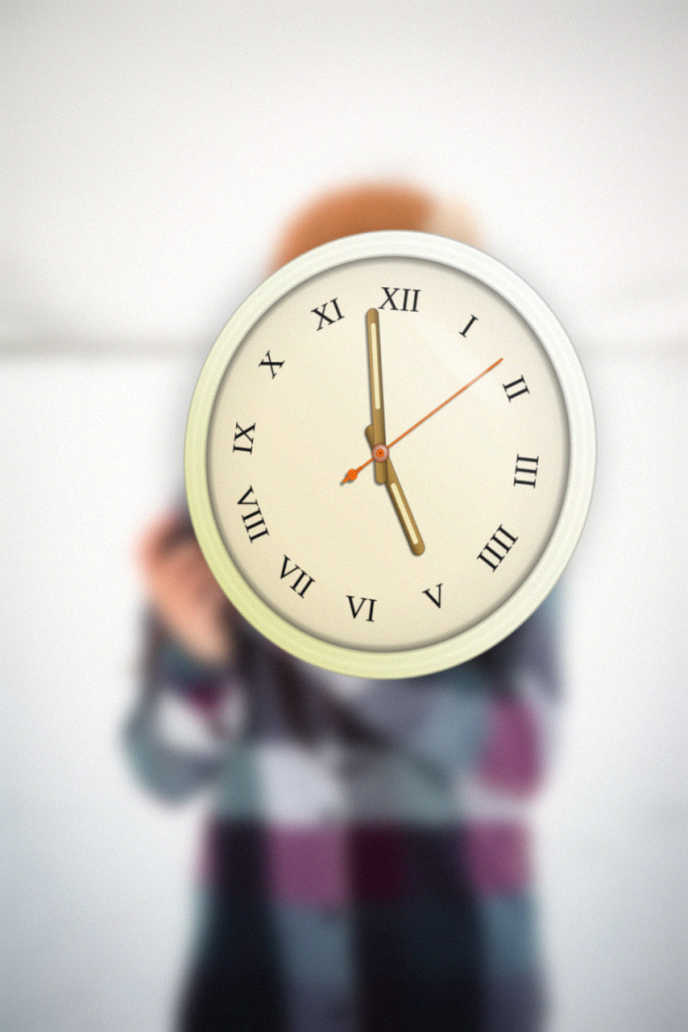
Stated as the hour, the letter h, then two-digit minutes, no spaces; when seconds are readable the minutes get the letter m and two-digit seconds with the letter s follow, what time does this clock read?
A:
4h58m08s
